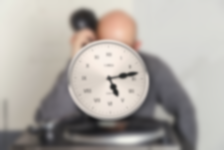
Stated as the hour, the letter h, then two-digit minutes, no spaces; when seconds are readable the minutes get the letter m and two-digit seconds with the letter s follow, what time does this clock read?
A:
5h13
